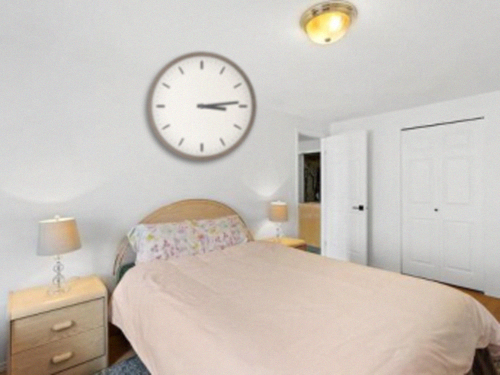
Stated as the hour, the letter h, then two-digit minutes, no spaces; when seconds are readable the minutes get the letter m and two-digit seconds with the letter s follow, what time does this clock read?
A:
3h14
